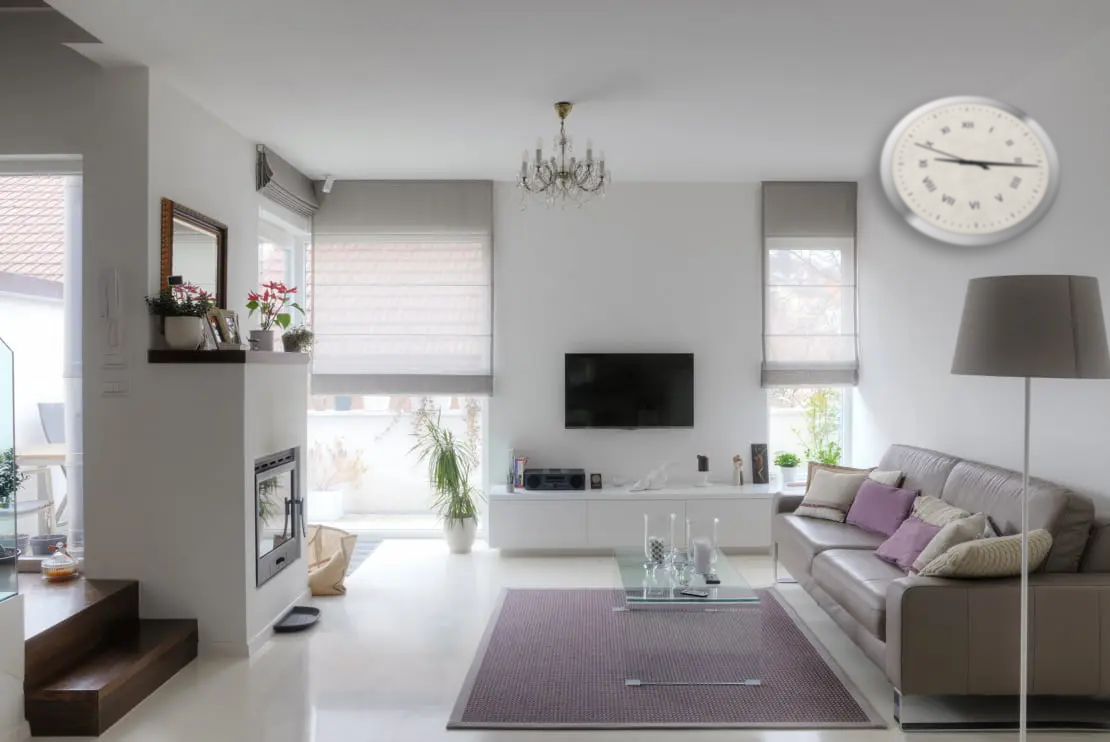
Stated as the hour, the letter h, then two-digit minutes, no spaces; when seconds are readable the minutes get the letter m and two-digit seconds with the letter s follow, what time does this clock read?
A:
9h15m49s
